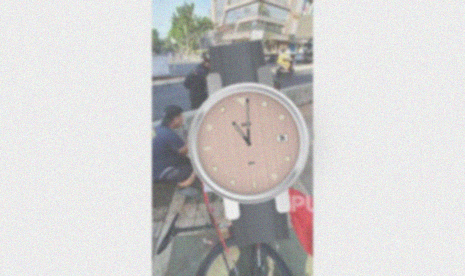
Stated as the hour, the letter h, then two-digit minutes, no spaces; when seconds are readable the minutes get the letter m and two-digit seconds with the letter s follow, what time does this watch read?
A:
11h01
